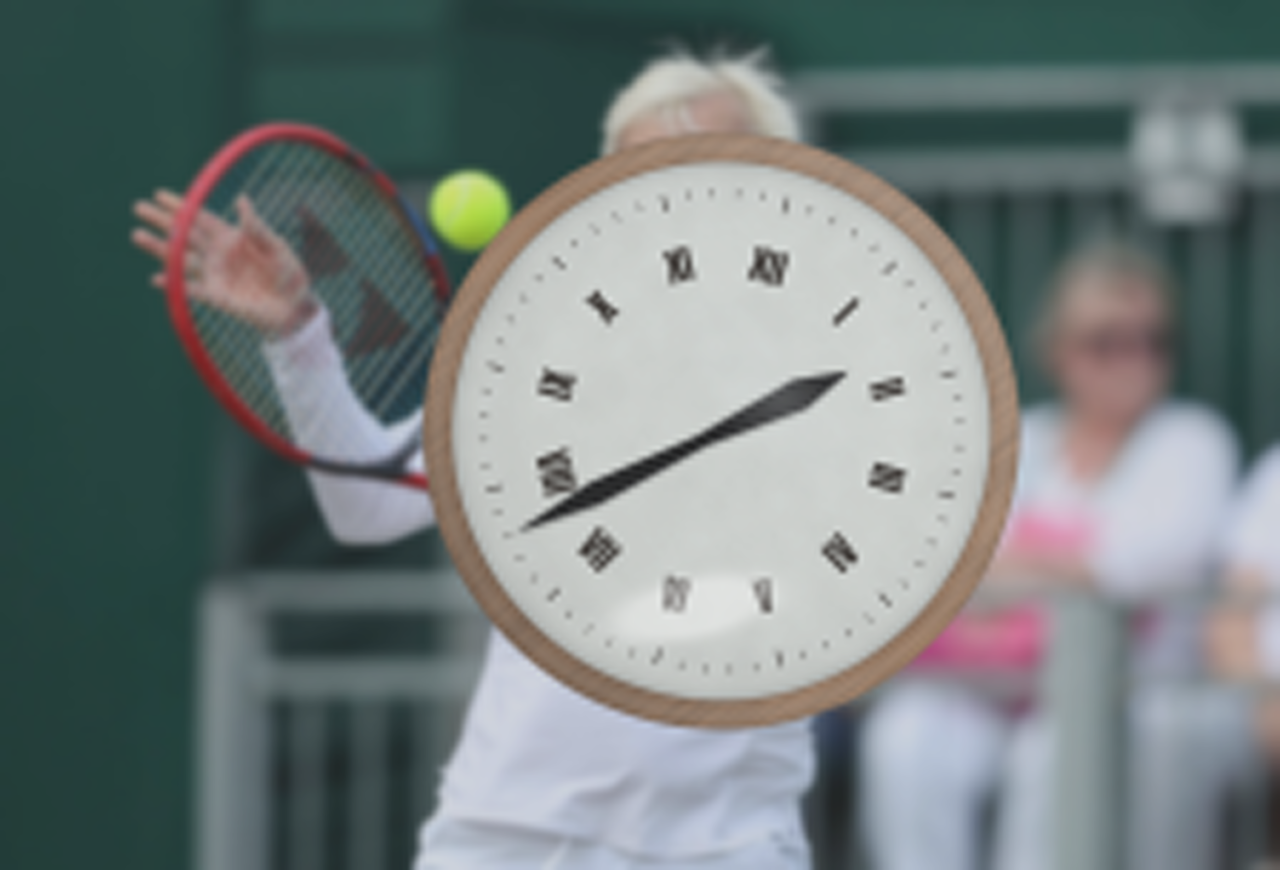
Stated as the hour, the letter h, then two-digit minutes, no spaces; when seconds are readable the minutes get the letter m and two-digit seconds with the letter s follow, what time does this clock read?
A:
1h38
